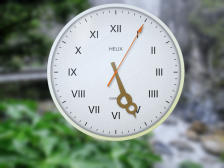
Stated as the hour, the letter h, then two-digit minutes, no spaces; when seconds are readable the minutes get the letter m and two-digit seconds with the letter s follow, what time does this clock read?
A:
5h26m05s
